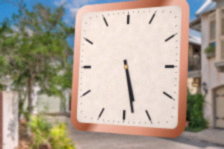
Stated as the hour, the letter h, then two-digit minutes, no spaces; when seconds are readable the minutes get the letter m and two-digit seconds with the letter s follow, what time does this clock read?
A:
5h28
